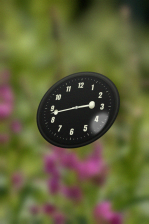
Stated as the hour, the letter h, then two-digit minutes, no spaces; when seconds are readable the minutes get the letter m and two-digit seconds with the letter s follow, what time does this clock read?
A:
2h43
